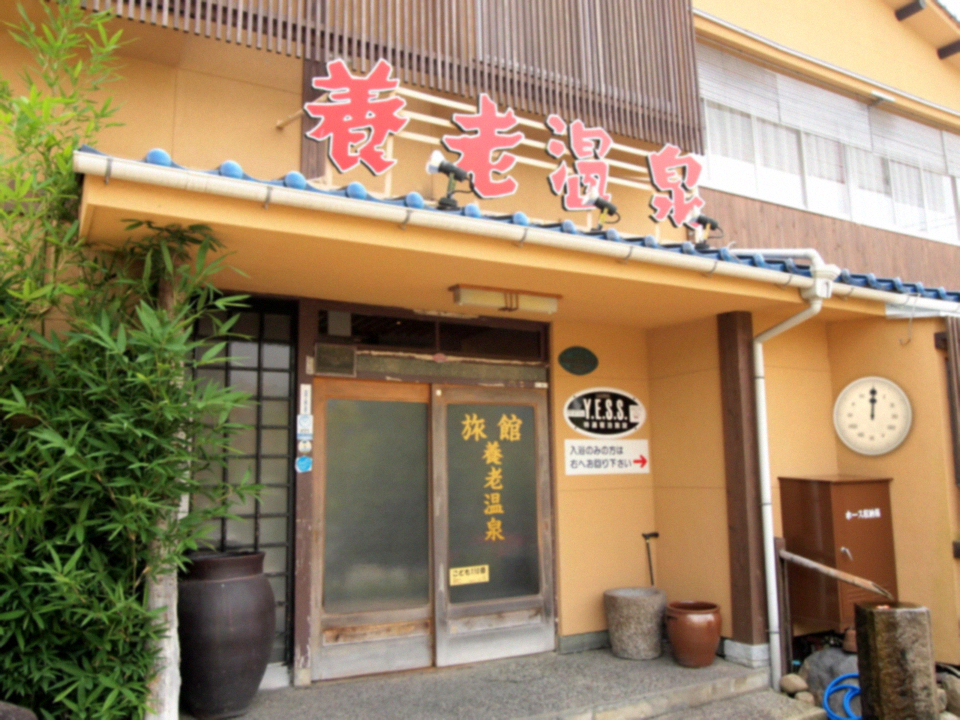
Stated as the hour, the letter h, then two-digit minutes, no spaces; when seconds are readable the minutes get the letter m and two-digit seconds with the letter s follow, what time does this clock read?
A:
12h00
